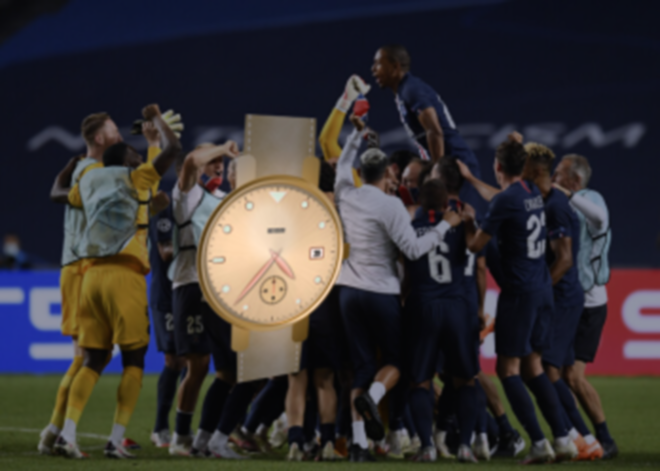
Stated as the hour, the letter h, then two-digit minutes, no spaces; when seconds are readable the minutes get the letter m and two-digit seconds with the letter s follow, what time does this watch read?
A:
4h37
